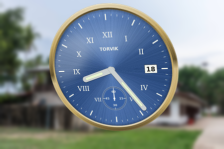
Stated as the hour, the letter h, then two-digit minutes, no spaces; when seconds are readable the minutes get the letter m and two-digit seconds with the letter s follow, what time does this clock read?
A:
8h24
